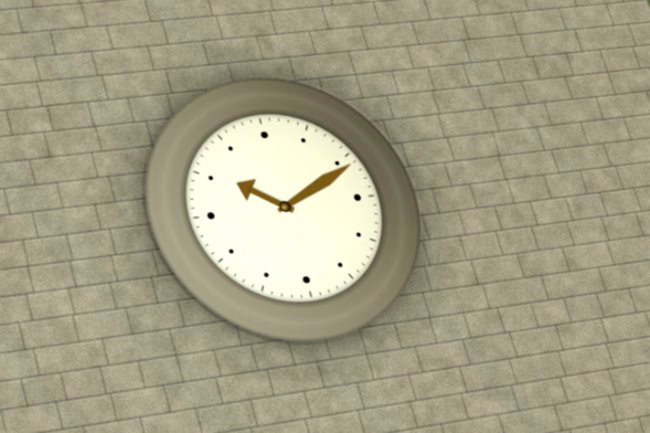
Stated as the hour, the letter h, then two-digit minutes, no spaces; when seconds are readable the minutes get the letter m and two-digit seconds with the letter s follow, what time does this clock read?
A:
10h11
